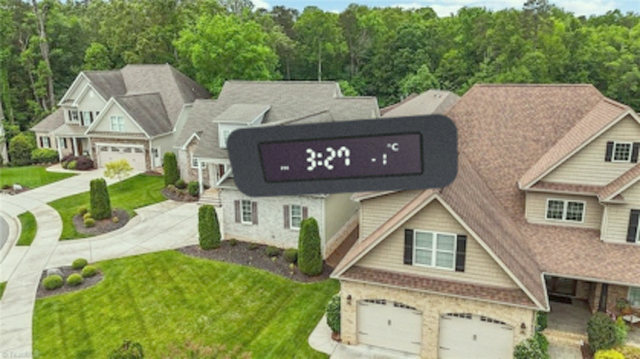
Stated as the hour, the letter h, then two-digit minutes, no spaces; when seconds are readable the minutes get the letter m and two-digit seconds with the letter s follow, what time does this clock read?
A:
3h27
